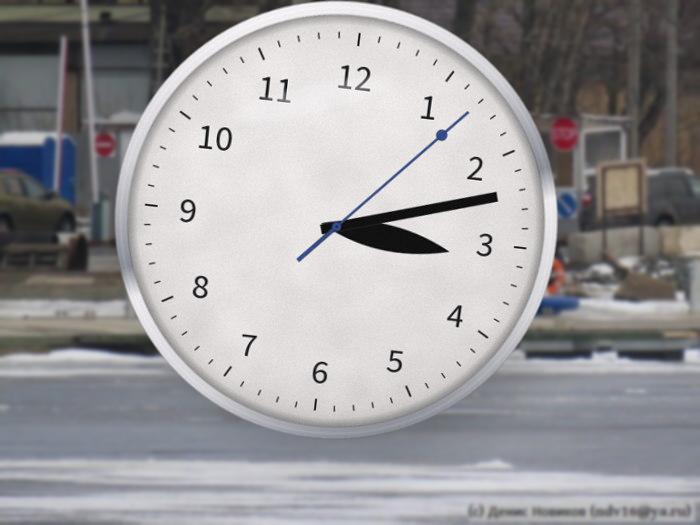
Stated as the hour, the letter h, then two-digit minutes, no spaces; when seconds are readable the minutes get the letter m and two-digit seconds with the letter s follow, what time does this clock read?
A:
3h12m07s
